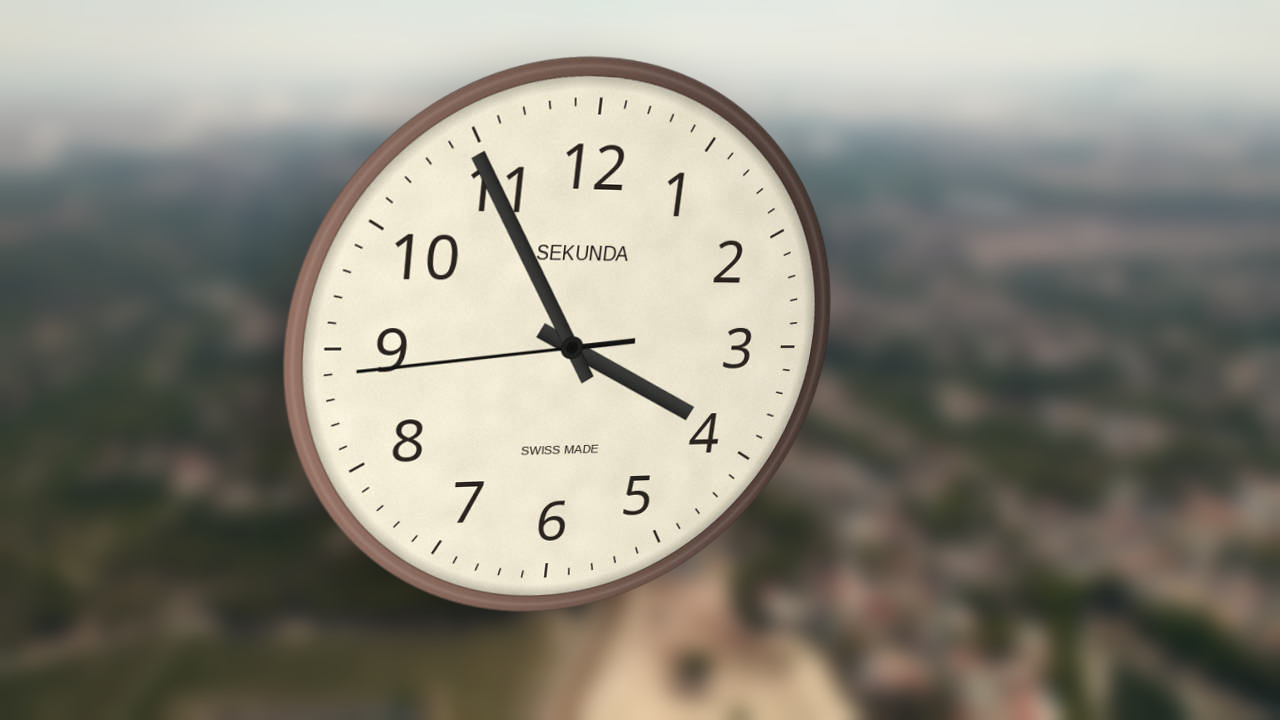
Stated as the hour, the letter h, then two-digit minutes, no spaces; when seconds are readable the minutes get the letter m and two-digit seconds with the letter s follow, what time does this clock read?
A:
3h54m44s
